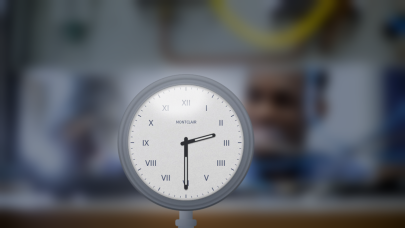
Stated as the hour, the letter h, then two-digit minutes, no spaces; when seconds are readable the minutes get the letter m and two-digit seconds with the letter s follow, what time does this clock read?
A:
2h30
